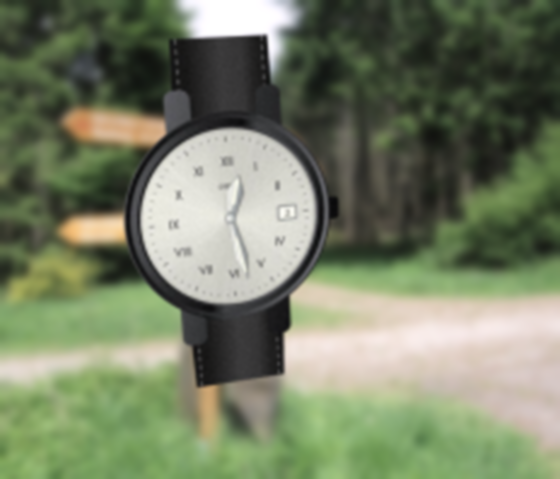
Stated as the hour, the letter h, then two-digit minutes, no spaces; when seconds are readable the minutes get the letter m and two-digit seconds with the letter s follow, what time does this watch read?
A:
12h28
